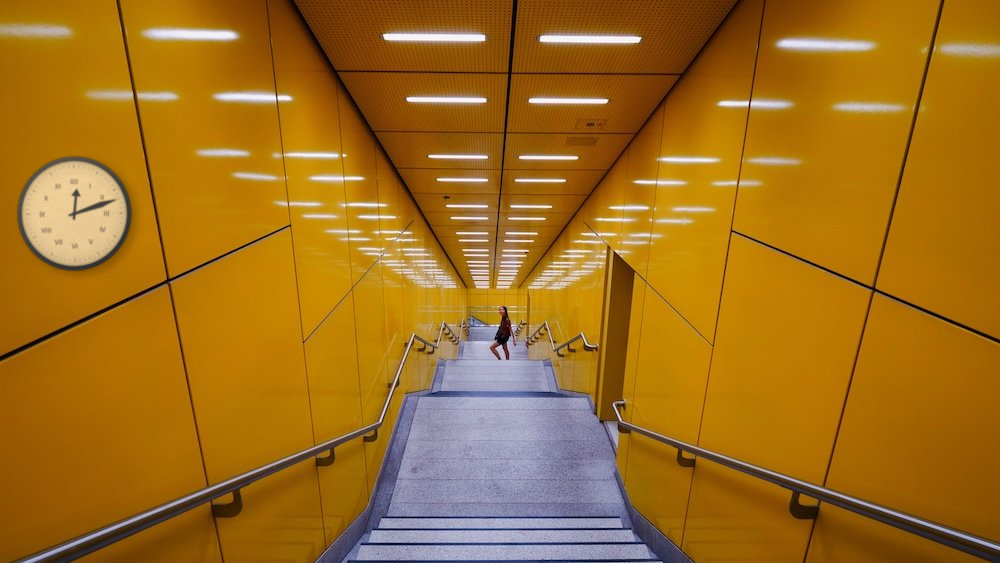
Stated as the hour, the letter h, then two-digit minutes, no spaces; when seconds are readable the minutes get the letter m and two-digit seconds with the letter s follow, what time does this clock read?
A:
12h12
